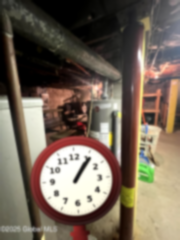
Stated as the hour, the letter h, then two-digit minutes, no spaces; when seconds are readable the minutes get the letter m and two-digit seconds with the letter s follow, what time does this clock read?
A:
1h06
